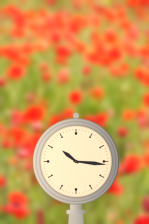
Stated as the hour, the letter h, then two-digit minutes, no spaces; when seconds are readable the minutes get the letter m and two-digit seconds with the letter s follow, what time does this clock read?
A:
10h16
